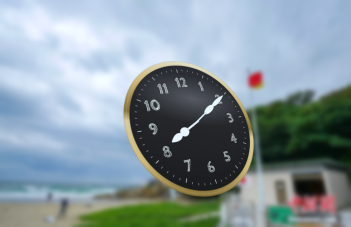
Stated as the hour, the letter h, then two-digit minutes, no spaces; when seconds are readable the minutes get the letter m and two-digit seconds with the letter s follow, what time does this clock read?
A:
8h10
